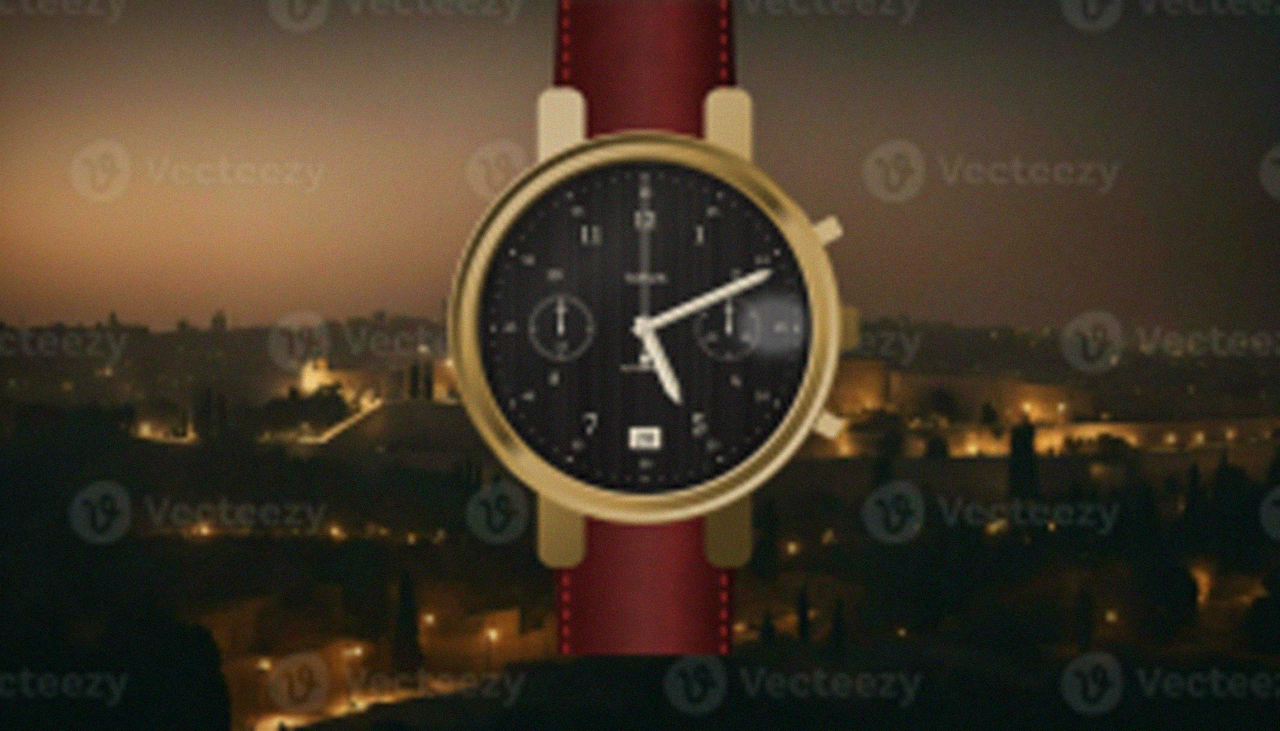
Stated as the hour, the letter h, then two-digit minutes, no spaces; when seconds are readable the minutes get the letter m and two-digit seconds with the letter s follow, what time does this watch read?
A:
5h11
